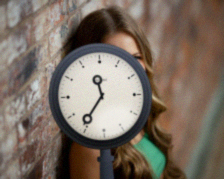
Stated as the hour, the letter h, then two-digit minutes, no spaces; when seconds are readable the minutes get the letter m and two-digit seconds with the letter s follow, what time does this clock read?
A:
11h36
